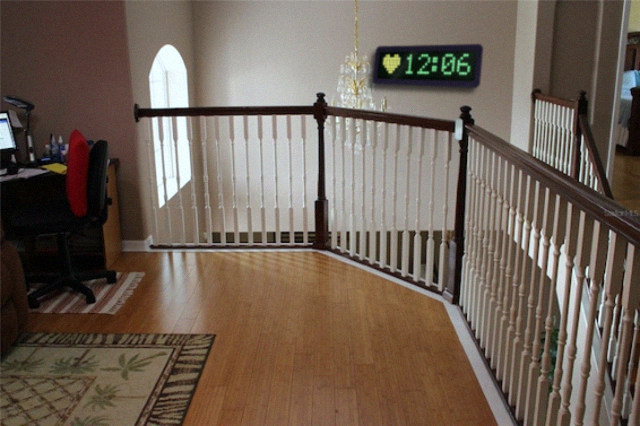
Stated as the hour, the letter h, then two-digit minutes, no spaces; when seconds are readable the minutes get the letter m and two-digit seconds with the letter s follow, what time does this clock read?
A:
12h06
